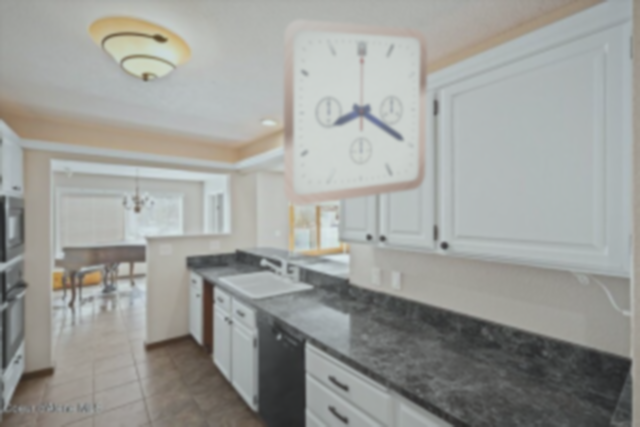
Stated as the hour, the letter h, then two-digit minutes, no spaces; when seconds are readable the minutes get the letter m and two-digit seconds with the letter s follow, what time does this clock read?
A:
8h20
